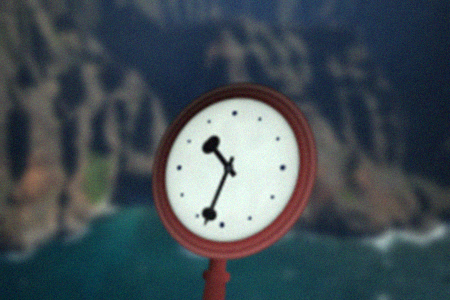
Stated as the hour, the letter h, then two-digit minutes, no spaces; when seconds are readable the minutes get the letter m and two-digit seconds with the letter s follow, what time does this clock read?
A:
10h33
